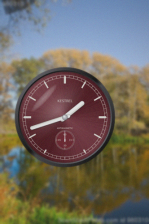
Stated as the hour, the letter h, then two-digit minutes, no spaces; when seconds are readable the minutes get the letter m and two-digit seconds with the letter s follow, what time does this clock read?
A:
1h42
